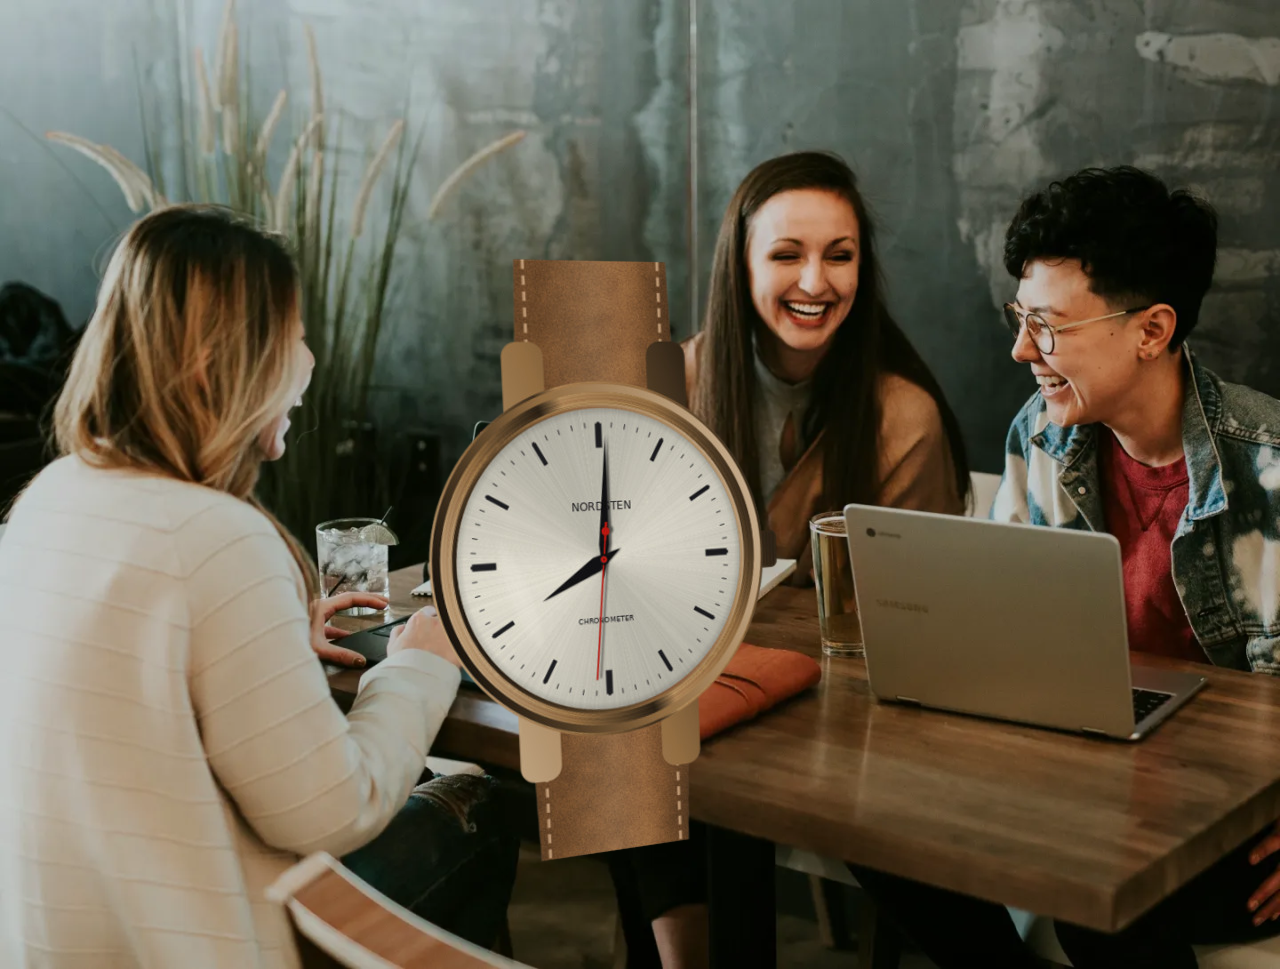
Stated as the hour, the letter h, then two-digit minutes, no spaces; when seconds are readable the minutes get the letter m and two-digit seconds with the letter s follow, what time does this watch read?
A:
8h00m31s
